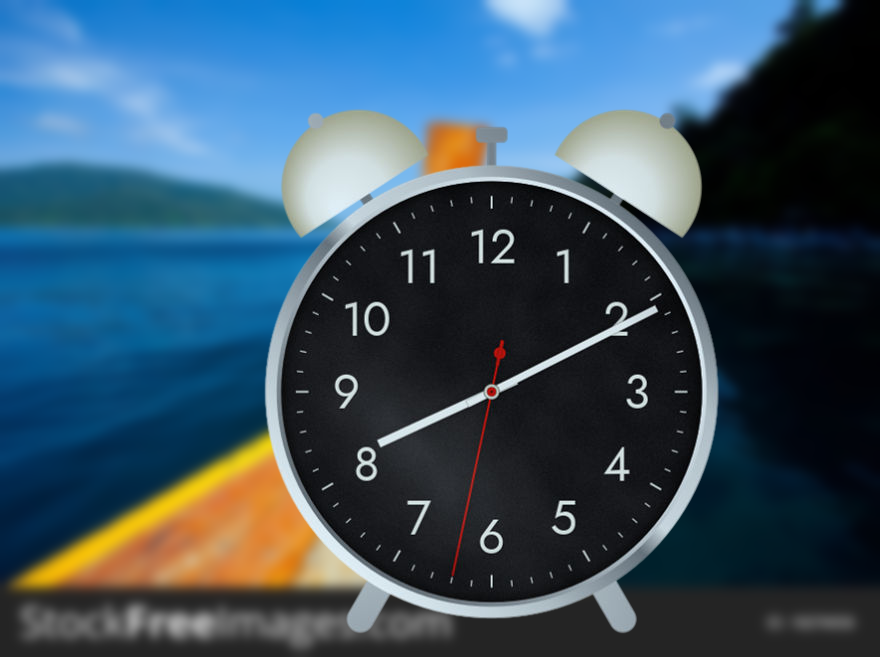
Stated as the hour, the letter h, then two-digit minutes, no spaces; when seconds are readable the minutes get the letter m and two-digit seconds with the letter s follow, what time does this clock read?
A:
8h10m32s
